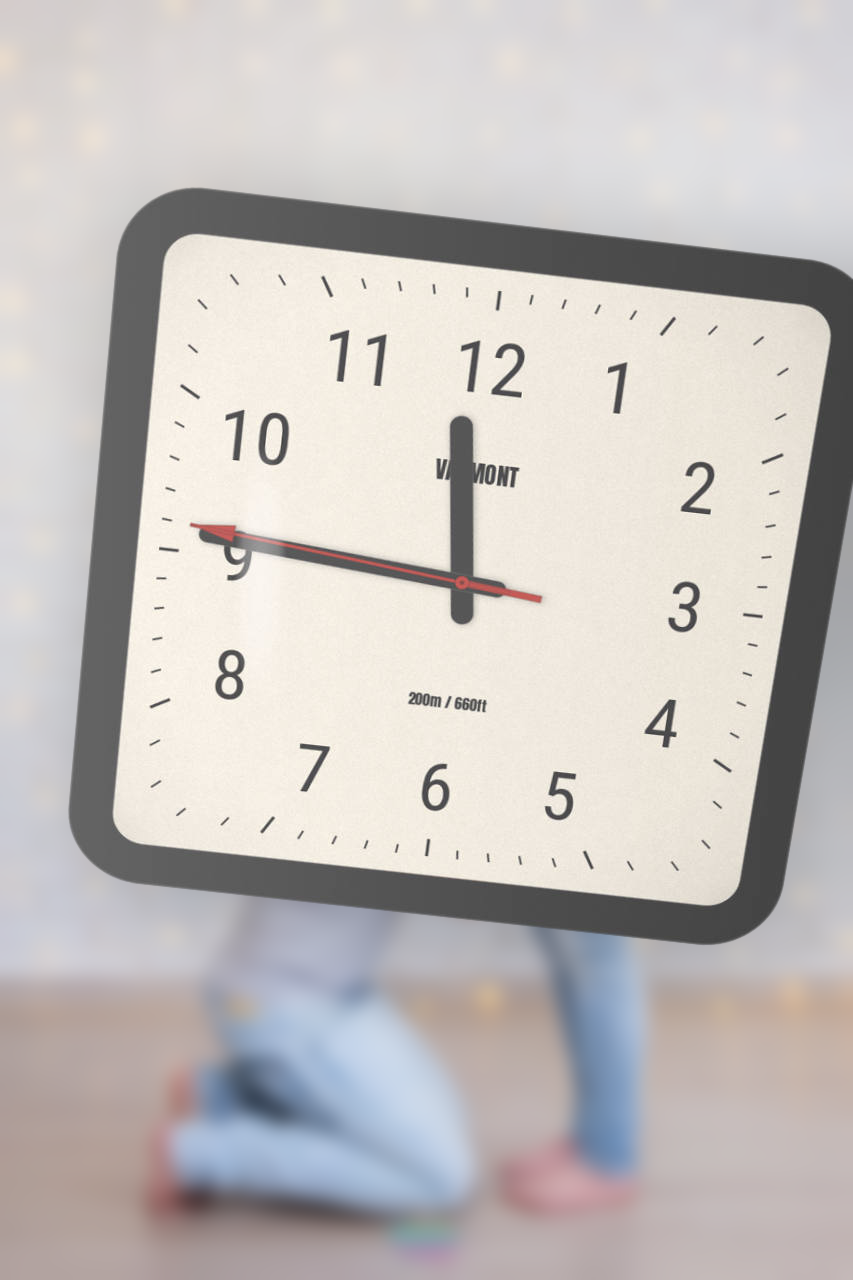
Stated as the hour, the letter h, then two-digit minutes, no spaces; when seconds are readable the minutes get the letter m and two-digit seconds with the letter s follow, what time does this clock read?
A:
11h45m46s
